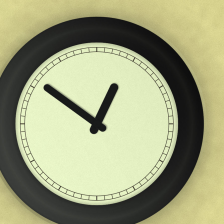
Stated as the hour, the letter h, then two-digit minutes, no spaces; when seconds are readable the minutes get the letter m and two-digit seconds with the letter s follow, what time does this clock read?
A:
12h51
